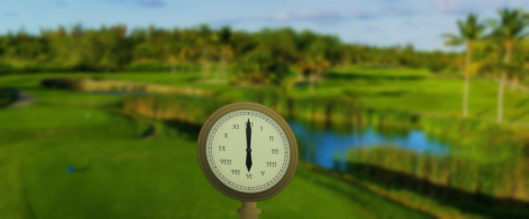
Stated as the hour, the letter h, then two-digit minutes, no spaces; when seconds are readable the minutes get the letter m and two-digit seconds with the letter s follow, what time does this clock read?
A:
6h00
